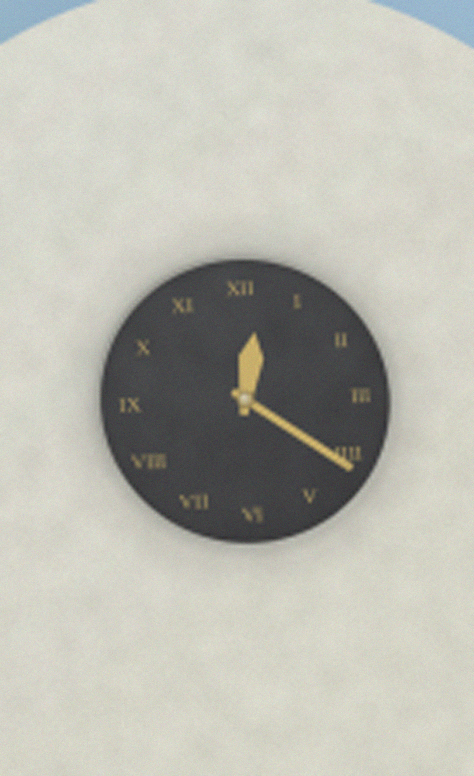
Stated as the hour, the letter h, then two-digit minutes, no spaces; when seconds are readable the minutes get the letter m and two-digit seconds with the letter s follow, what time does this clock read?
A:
12h21
